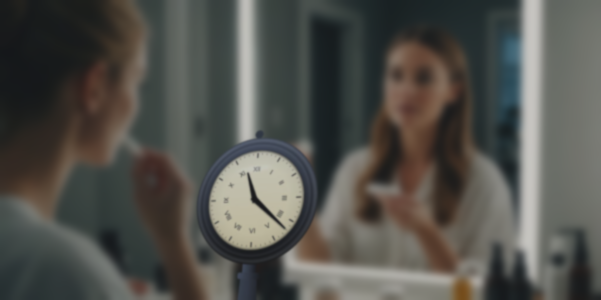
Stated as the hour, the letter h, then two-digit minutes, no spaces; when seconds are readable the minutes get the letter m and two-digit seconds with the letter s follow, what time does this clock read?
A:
11h22
